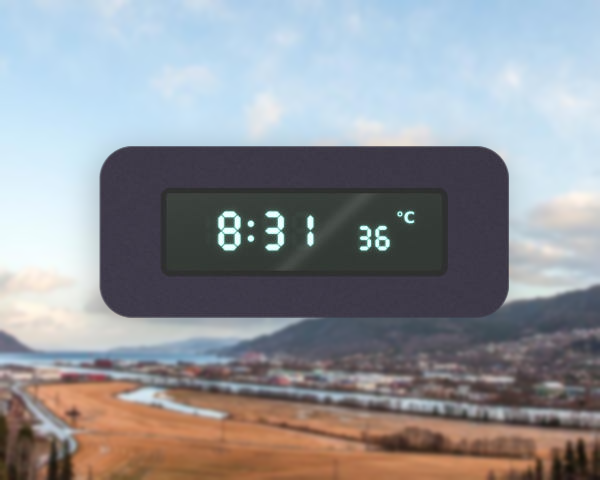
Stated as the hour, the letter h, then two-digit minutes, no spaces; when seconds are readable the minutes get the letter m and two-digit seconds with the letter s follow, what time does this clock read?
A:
8h31
